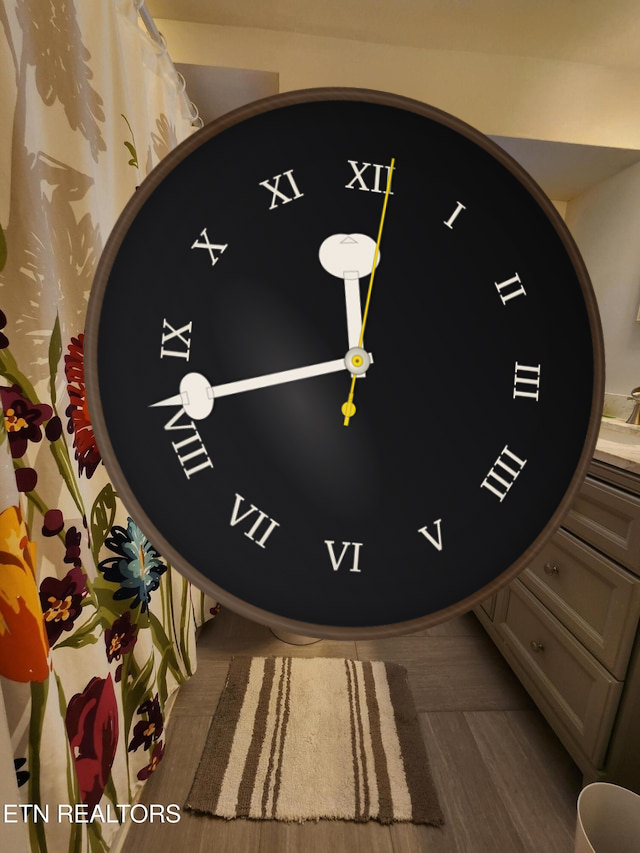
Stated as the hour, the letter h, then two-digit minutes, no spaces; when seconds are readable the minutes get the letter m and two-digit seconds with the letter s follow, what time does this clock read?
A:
11h42m01s
